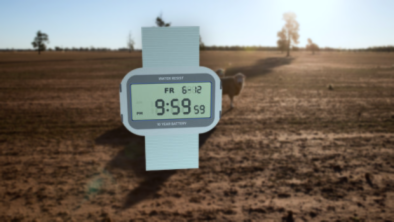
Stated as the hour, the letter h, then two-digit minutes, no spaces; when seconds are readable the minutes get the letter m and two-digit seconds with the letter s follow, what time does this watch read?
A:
9h59m59s
